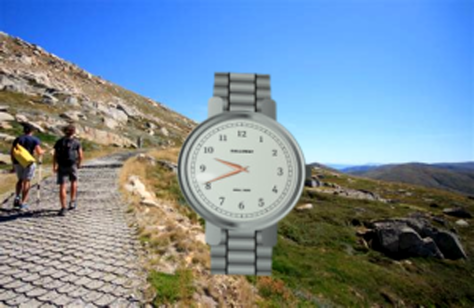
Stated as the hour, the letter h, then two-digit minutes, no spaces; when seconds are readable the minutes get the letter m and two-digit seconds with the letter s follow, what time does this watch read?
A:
9h41
